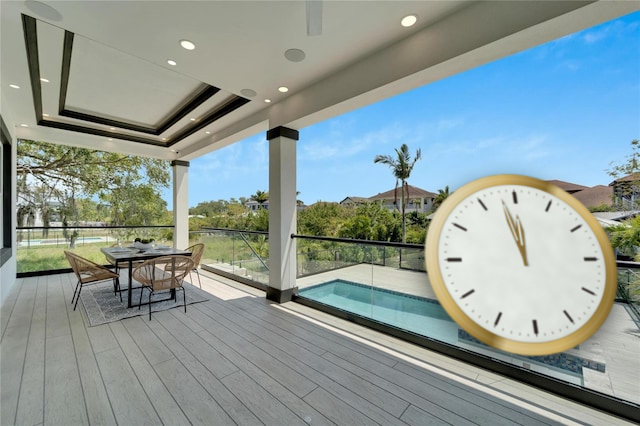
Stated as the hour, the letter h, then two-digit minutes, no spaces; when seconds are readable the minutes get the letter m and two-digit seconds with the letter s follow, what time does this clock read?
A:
11h58
